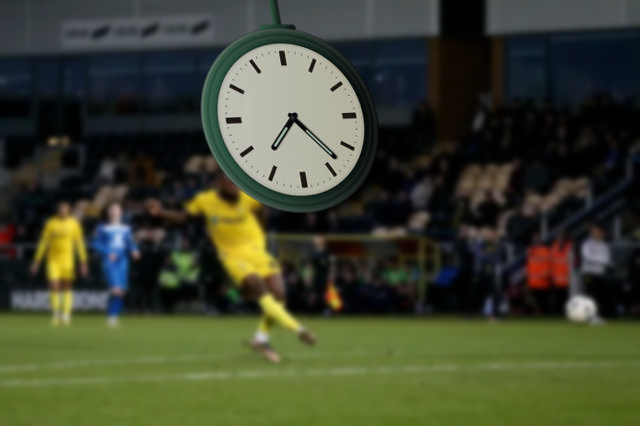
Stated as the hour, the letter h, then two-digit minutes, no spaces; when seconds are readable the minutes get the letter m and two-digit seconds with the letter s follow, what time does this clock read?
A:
7h23
